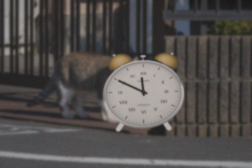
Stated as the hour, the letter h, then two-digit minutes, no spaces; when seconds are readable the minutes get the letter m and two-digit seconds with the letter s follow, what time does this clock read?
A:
11h50
